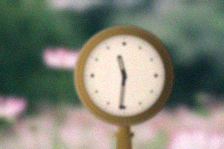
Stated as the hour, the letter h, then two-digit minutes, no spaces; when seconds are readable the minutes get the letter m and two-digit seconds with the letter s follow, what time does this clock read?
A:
11h31
